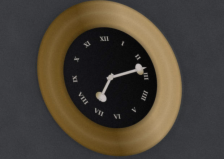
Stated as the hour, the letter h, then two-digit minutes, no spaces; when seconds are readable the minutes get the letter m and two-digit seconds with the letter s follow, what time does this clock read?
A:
7h13
